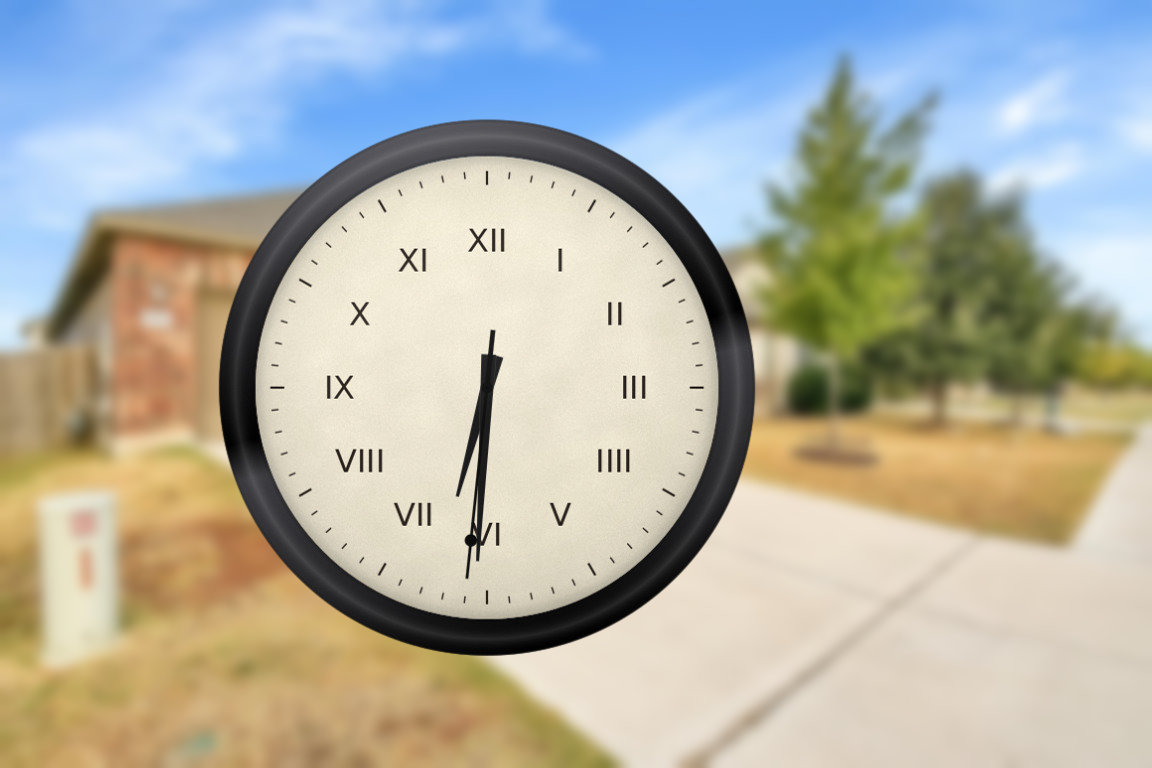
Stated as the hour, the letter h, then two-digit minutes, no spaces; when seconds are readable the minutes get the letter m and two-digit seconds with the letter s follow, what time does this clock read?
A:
6h30m31s
